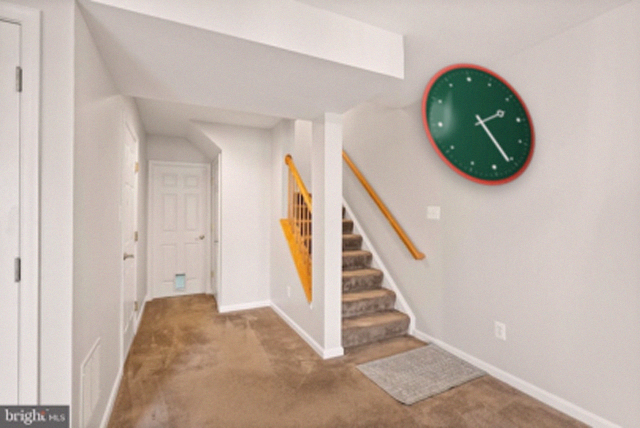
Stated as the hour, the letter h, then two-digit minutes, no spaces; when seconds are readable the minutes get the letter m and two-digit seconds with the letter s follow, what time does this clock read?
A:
2h26
